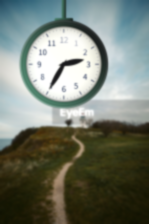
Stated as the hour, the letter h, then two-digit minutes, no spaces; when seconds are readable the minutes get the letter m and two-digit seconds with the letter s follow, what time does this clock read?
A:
2h35
